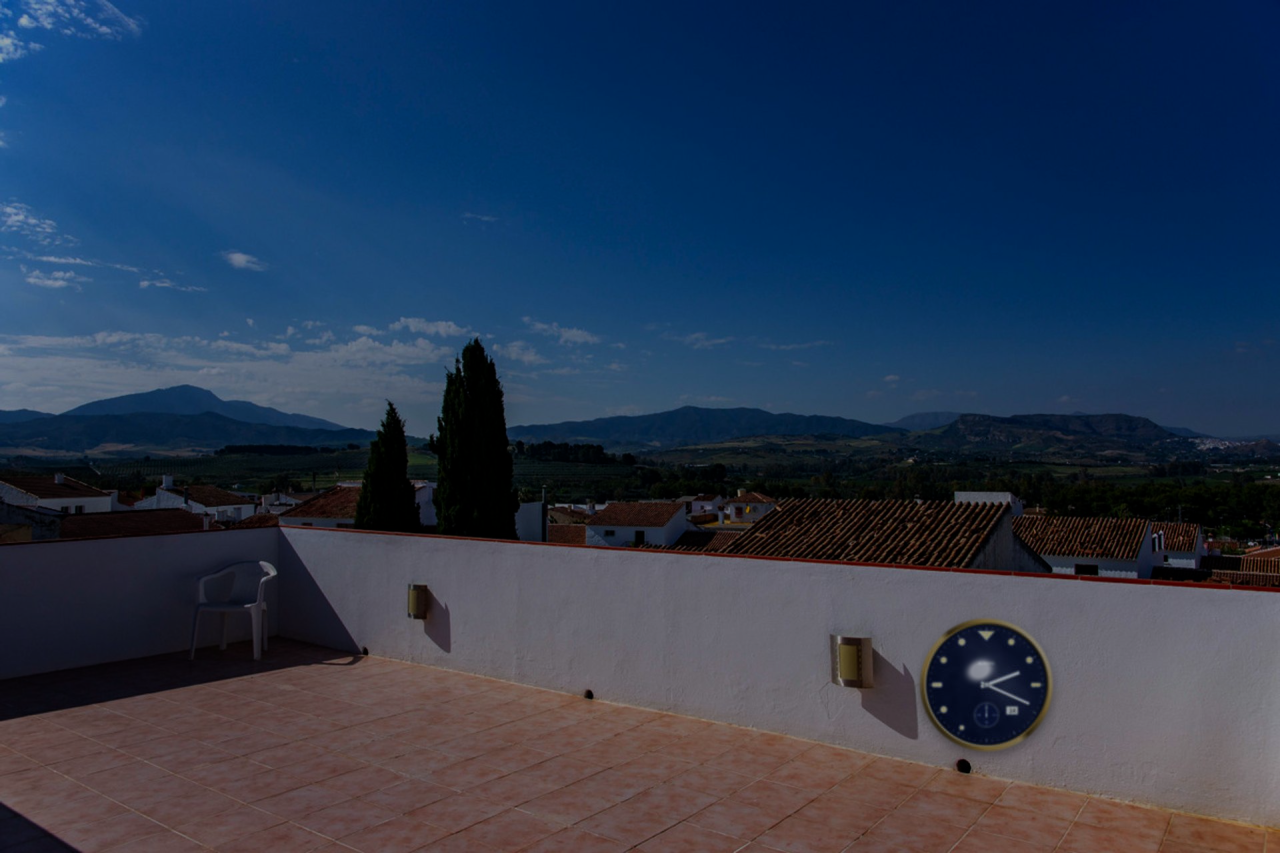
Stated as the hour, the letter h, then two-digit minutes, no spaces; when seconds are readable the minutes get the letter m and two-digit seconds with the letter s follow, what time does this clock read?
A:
2h19
